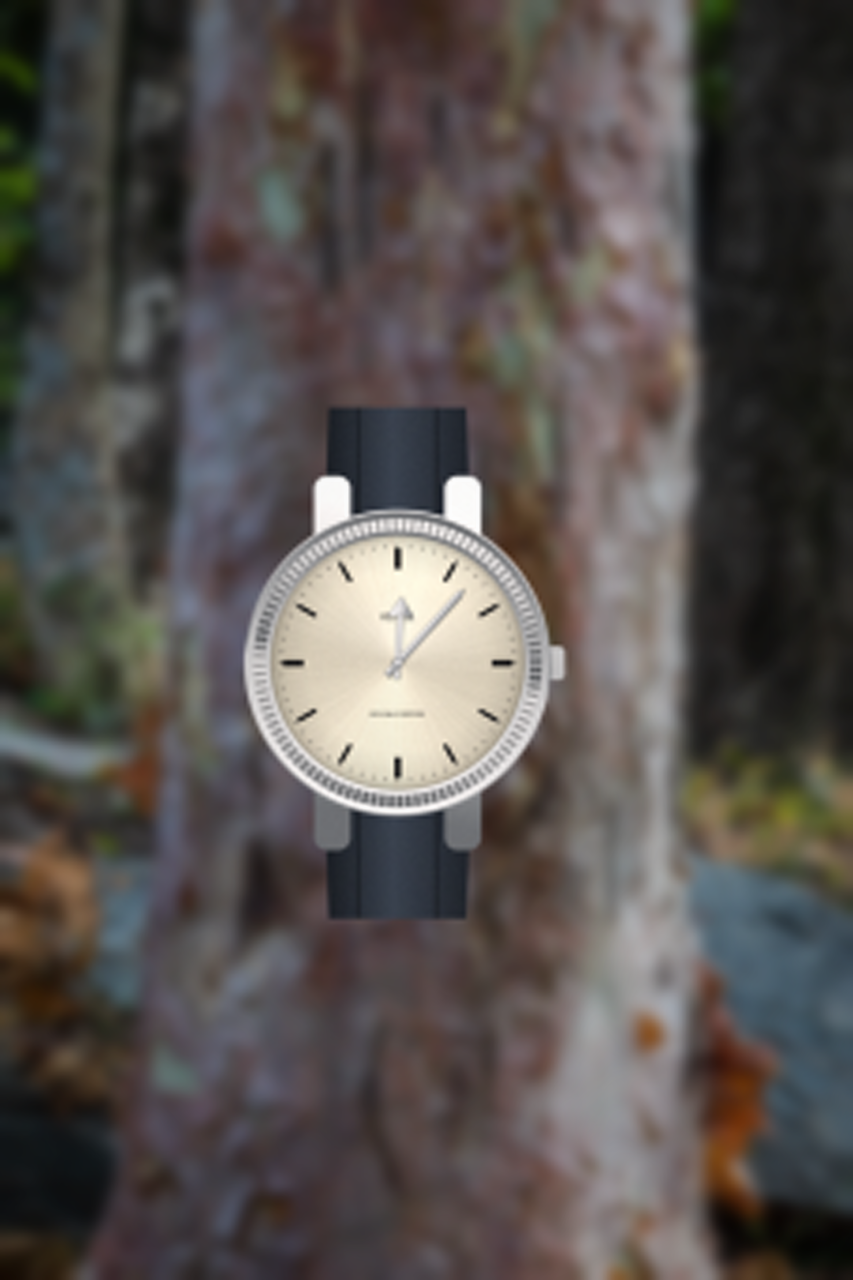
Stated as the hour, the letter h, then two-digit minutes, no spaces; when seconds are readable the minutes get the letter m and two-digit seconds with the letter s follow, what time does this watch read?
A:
12h07
